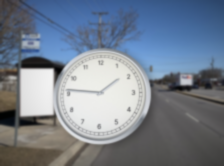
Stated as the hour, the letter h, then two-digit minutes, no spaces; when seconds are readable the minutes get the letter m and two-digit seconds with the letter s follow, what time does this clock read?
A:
1h46
